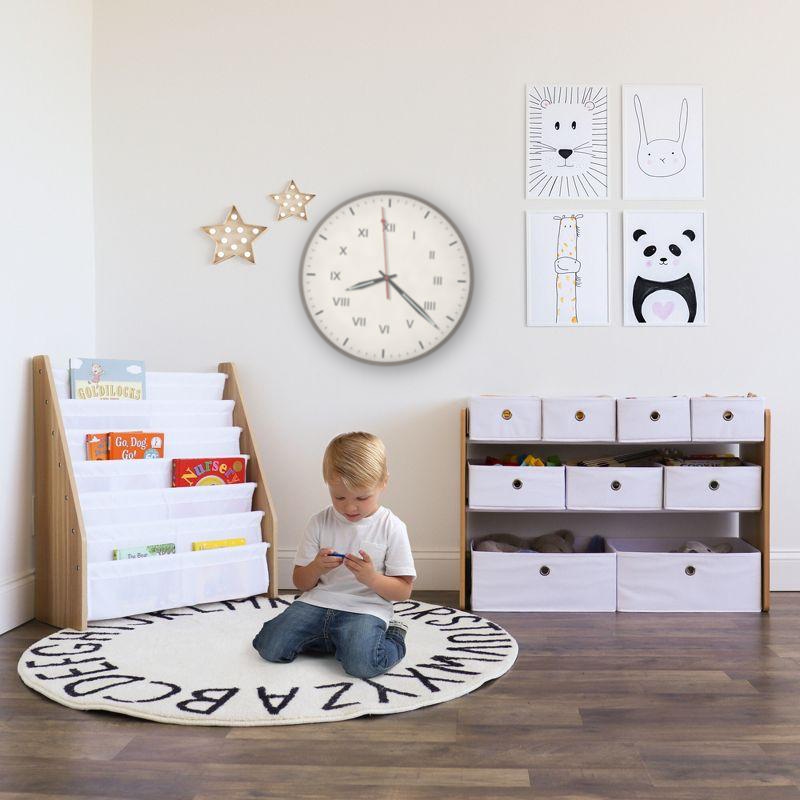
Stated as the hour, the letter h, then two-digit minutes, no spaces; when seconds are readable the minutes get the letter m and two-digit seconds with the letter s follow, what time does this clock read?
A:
8h21m59s
